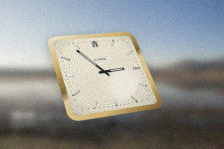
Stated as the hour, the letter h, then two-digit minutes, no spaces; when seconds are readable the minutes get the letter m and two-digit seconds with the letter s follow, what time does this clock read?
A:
2h54
